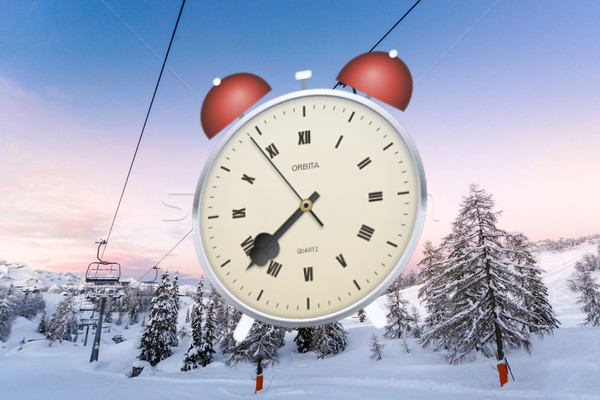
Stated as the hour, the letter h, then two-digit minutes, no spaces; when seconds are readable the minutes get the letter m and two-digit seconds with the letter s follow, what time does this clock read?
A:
7h37m54s
